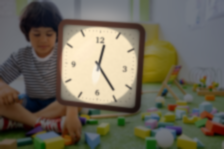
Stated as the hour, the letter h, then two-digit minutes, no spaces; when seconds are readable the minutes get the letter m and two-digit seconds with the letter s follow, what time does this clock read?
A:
12h24
